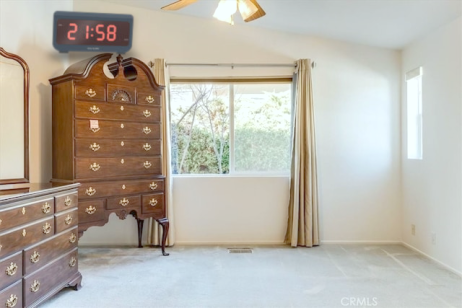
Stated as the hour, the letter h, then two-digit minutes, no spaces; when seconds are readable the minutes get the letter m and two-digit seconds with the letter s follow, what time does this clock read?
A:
21h58
